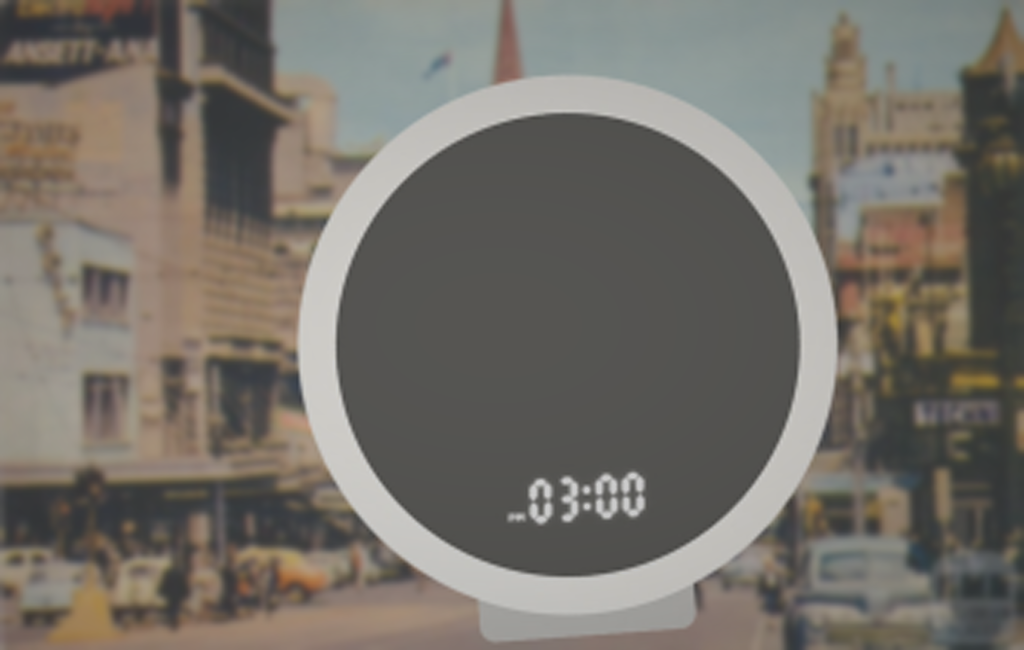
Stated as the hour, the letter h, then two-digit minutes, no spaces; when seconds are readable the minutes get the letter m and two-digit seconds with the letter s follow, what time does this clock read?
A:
3h00
